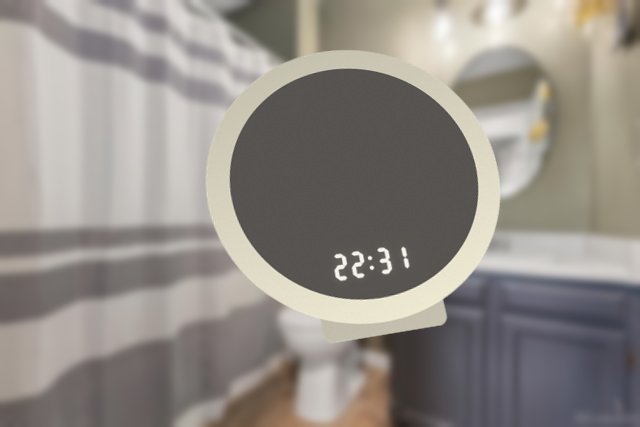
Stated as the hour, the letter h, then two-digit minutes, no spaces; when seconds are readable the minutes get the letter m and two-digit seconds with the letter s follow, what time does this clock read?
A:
22h31
